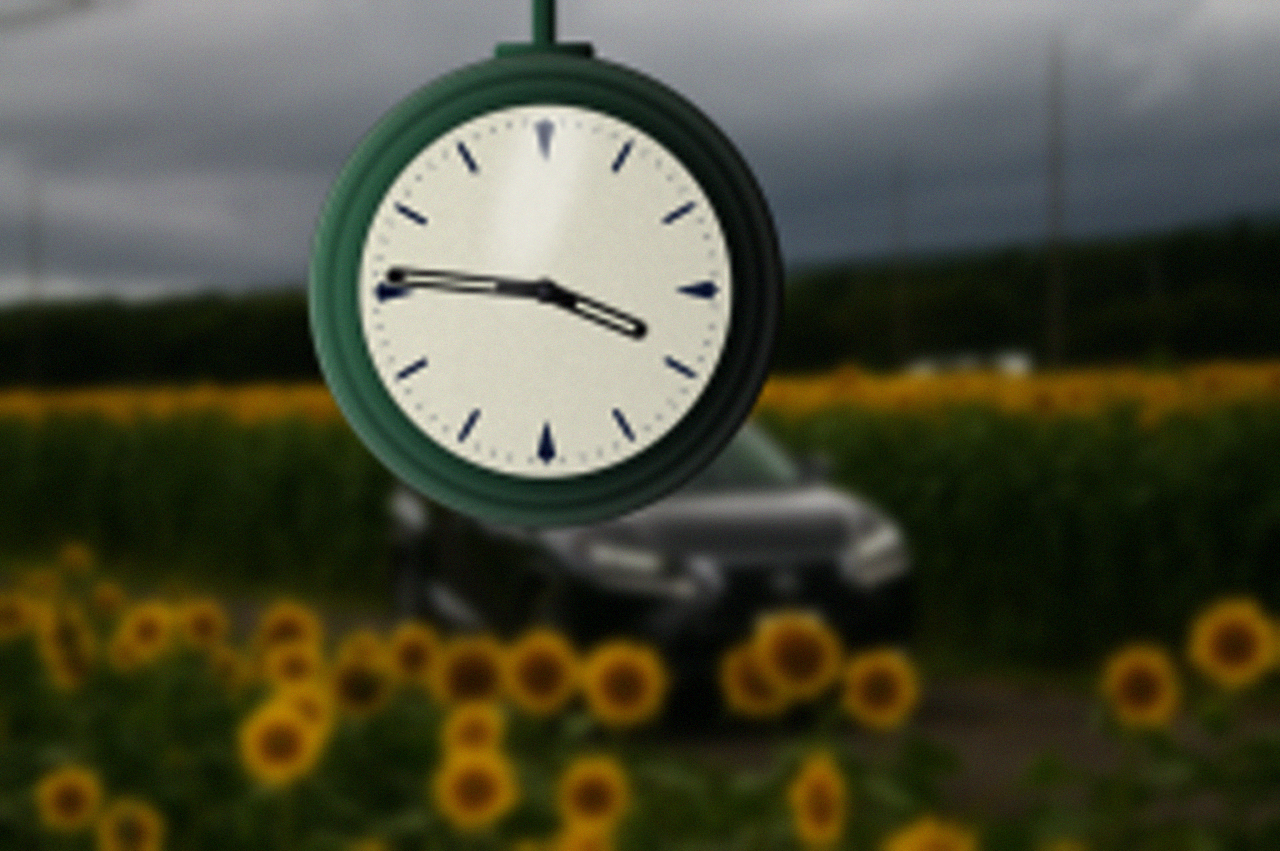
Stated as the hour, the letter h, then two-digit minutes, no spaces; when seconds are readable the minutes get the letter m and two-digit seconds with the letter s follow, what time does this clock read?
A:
3h46
